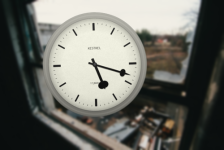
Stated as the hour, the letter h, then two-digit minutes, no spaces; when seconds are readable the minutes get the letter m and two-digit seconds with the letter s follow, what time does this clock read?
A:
5h18
